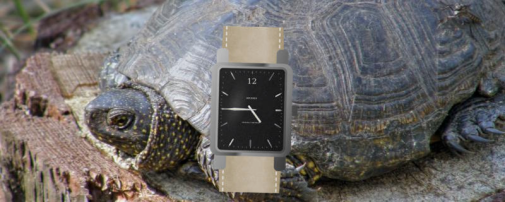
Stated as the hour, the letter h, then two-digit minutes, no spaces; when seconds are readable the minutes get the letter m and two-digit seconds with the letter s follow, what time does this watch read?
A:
4h45
